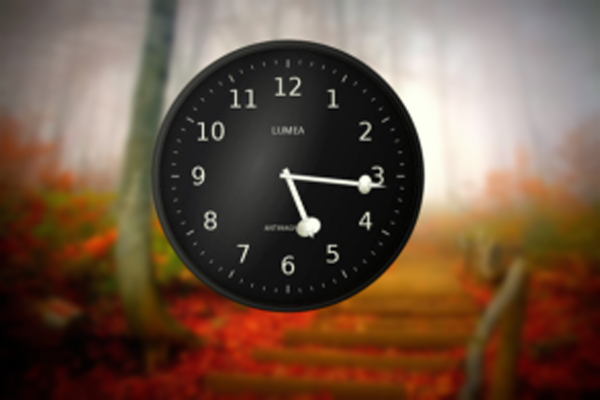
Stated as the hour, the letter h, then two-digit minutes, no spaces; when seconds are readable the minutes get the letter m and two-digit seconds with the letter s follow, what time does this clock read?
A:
5h16
